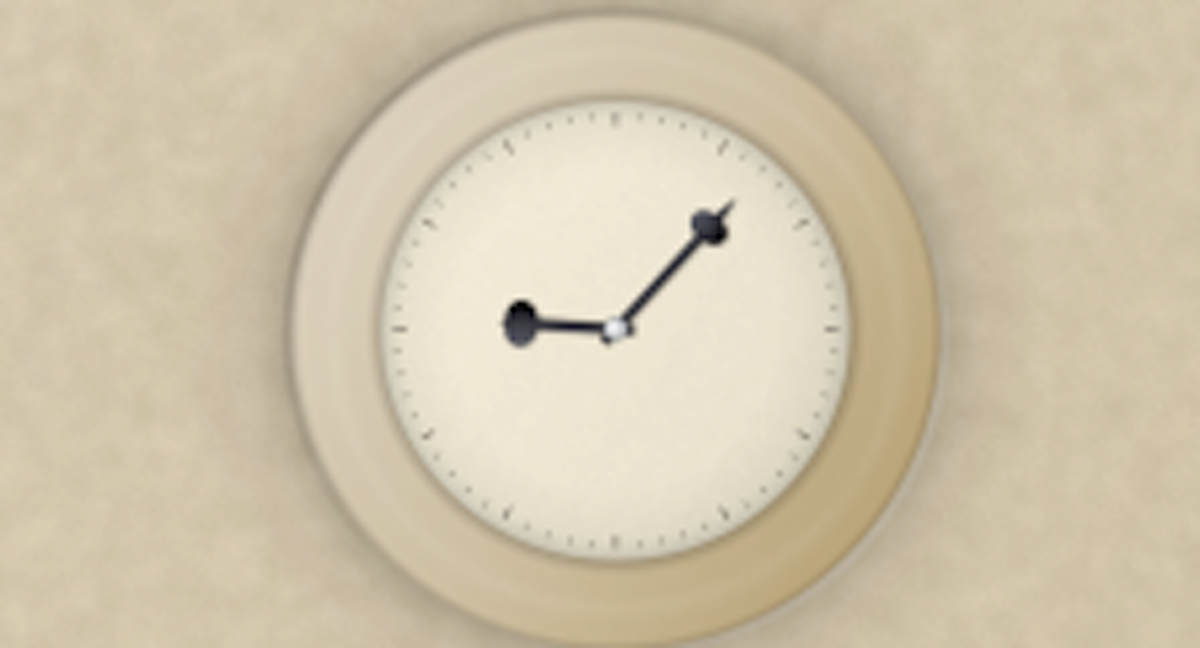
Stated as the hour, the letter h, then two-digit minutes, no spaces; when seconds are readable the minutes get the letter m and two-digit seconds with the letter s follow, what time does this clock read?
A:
9h07
